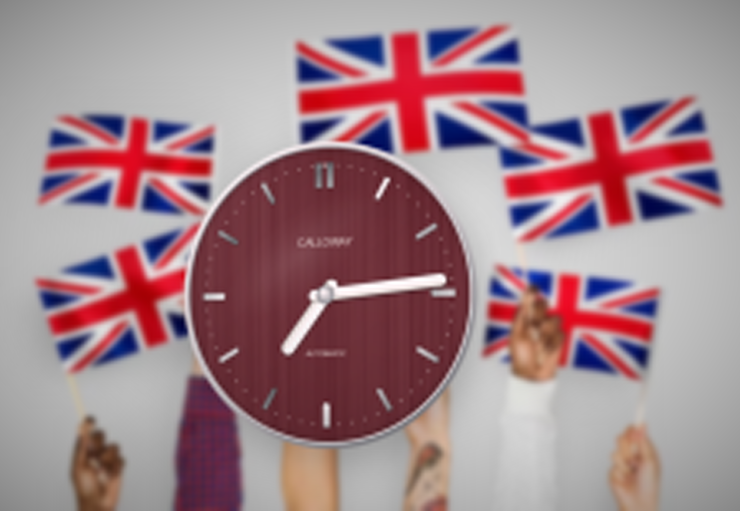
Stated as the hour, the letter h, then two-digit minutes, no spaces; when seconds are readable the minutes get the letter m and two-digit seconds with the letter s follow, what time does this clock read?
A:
7h14
